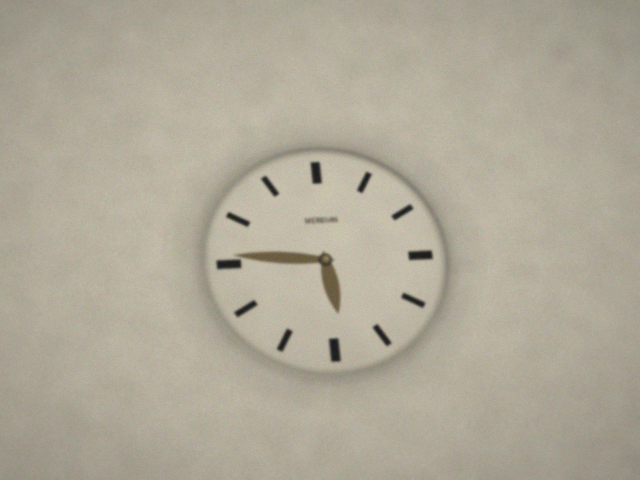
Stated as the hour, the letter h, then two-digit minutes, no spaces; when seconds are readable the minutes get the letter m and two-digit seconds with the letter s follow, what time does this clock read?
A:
5h46
